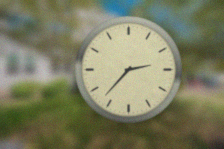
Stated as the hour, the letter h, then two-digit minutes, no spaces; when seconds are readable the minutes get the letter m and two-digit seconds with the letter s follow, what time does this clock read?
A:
2h37
